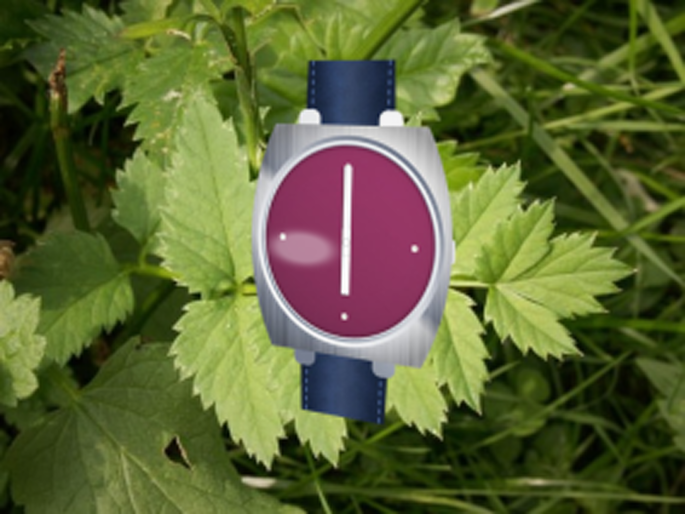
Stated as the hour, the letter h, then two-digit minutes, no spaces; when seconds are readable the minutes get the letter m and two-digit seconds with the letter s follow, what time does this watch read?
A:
6h00
